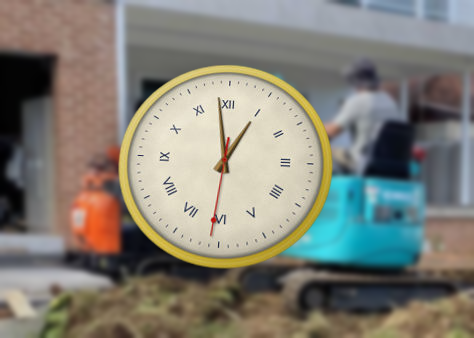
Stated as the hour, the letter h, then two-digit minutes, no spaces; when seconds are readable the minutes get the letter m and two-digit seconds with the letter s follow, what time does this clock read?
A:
12h58m31s
